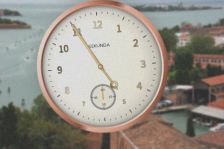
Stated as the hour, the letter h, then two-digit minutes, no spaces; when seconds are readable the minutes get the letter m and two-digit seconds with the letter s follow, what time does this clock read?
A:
4h55
